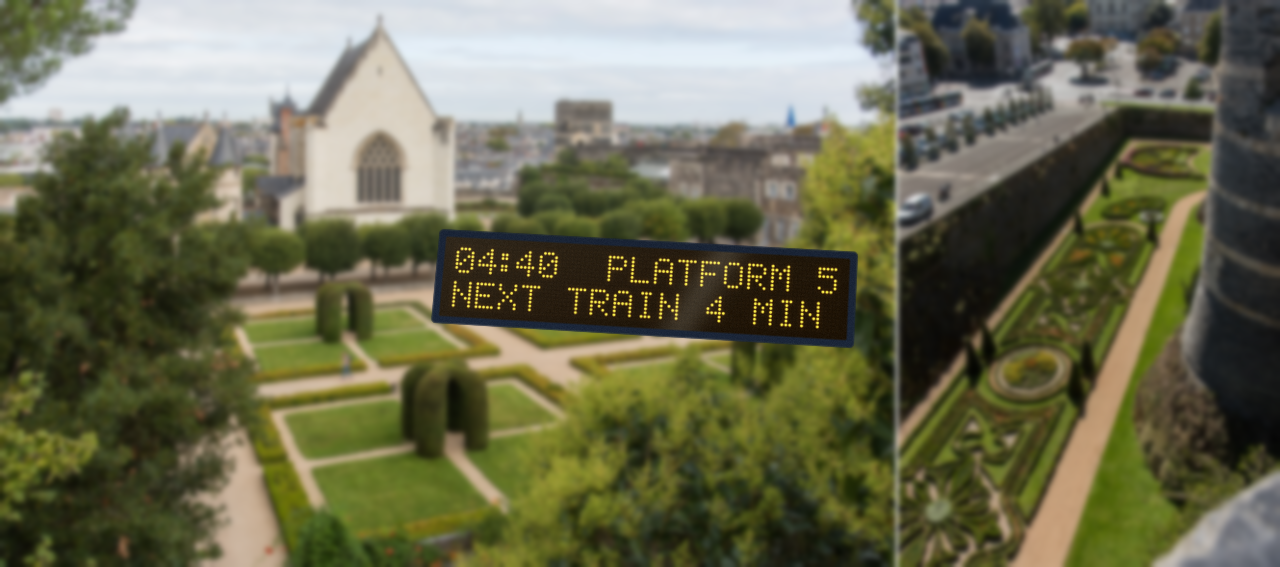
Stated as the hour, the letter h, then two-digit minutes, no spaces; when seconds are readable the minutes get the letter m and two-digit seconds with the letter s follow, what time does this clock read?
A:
4h40
